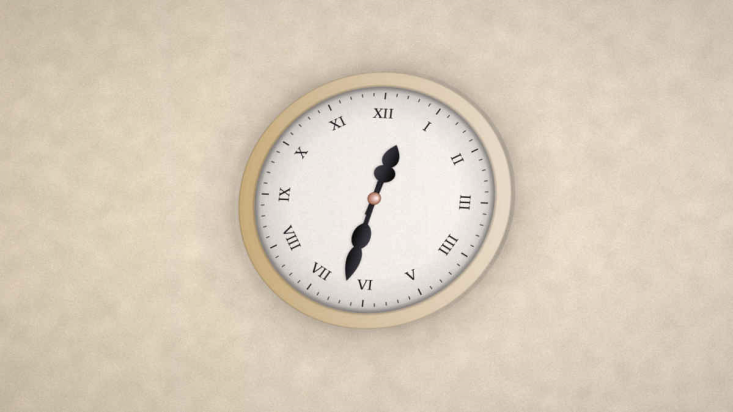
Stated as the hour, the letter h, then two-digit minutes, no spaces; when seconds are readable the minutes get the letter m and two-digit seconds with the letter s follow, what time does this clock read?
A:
12h32
